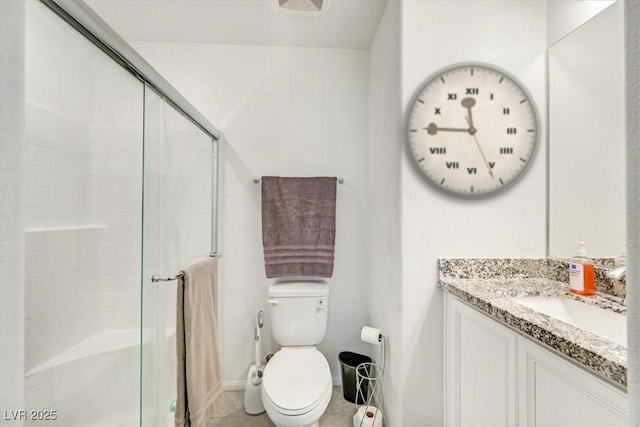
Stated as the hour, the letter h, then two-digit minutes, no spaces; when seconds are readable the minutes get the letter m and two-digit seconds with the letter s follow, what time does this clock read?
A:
11h45m26s
